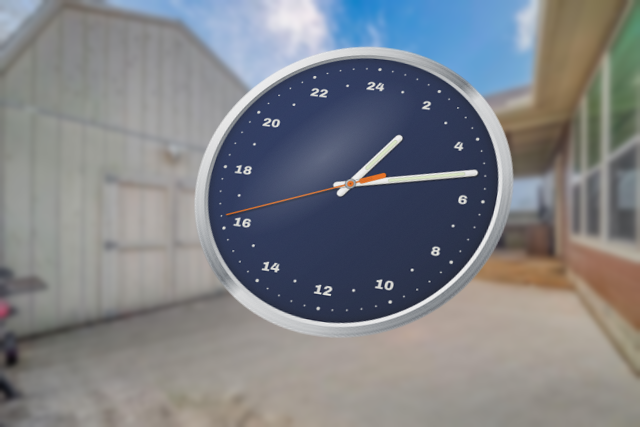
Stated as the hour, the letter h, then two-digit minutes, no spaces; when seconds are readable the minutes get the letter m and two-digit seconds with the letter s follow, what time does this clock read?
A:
2h12m41s
